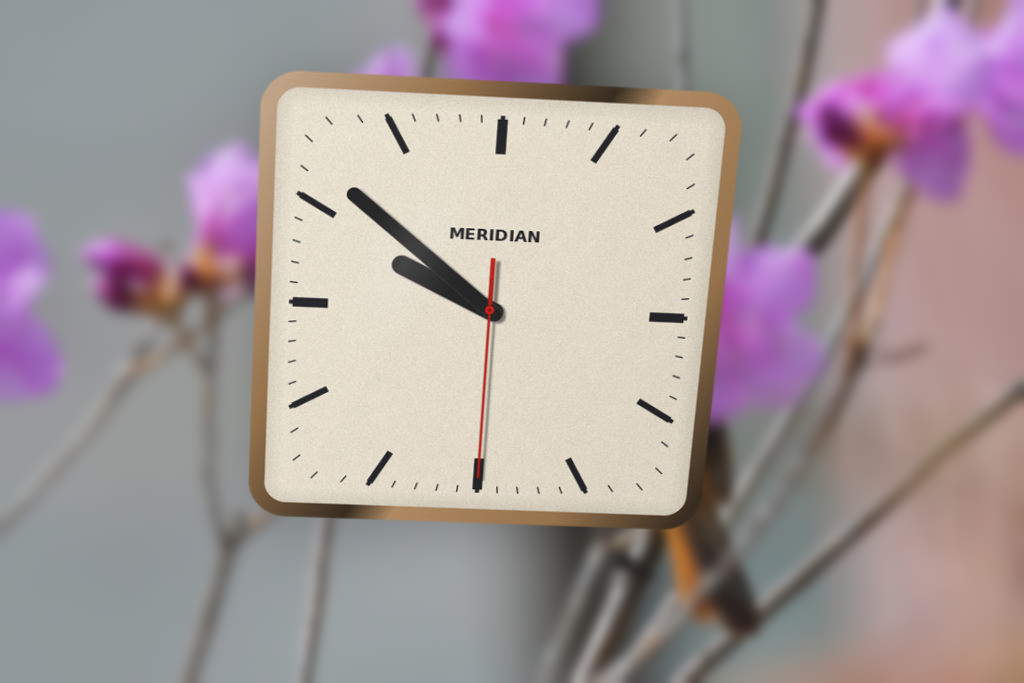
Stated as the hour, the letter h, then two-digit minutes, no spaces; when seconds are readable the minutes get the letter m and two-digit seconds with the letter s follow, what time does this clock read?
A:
9h51m30s
